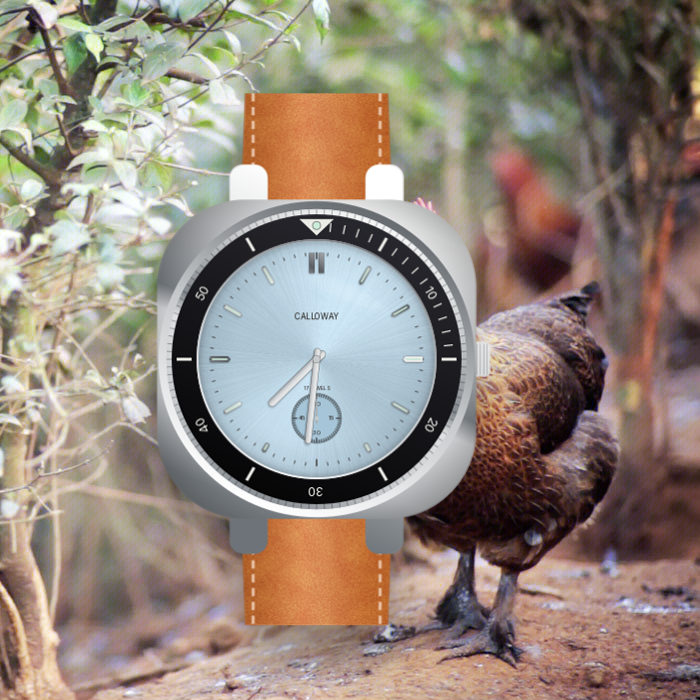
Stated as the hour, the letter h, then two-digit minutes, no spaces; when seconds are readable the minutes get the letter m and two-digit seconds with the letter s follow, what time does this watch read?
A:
7h31
